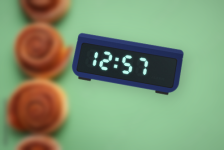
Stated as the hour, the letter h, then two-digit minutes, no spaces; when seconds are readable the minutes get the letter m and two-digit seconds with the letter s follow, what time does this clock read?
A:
12h57
